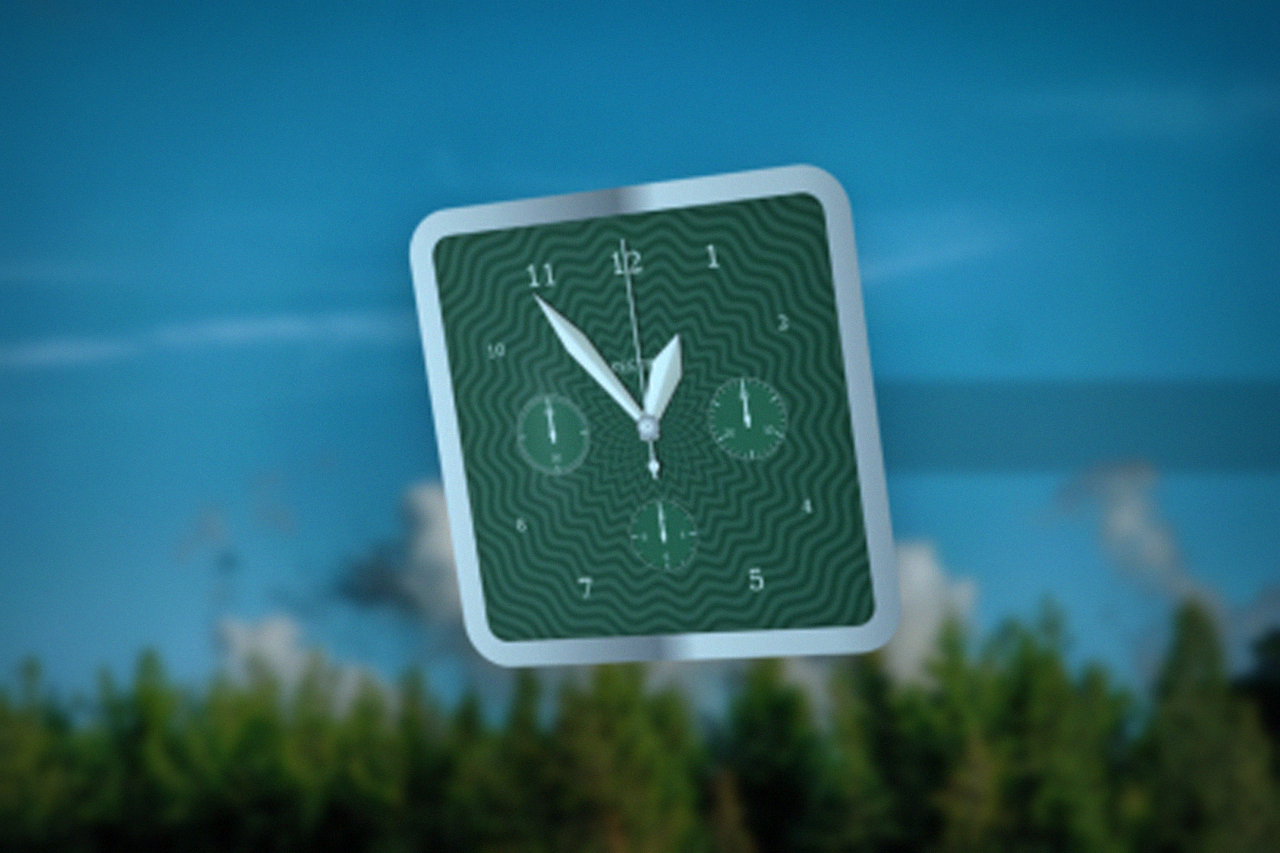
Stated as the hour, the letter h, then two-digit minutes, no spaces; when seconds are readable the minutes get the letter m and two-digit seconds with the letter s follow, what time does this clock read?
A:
12h54
